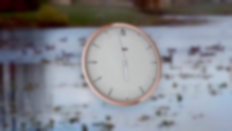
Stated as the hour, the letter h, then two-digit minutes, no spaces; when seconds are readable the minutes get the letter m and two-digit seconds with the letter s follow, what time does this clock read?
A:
5h58
